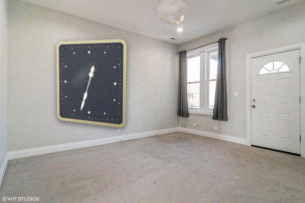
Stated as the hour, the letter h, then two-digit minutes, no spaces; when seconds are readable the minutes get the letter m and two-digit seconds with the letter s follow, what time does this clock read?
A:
12h33
